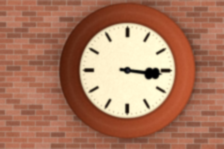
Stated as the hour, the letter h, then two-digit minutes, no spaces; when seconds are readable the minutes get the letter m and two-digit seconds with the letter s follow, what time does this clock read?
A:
3h16
